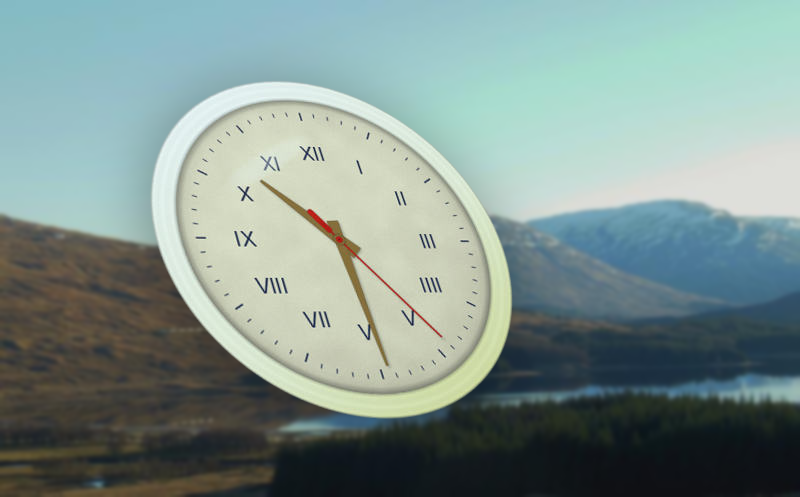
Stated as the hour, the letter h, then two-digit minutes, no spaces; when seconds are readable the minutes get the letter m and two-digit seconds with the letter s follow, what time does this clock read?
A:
10h29m24s
